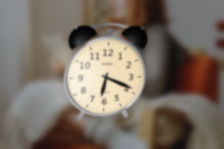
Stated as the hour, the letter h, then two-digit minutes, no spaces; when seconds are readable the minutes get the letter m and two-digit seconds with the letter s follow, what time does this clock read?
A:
6h19
